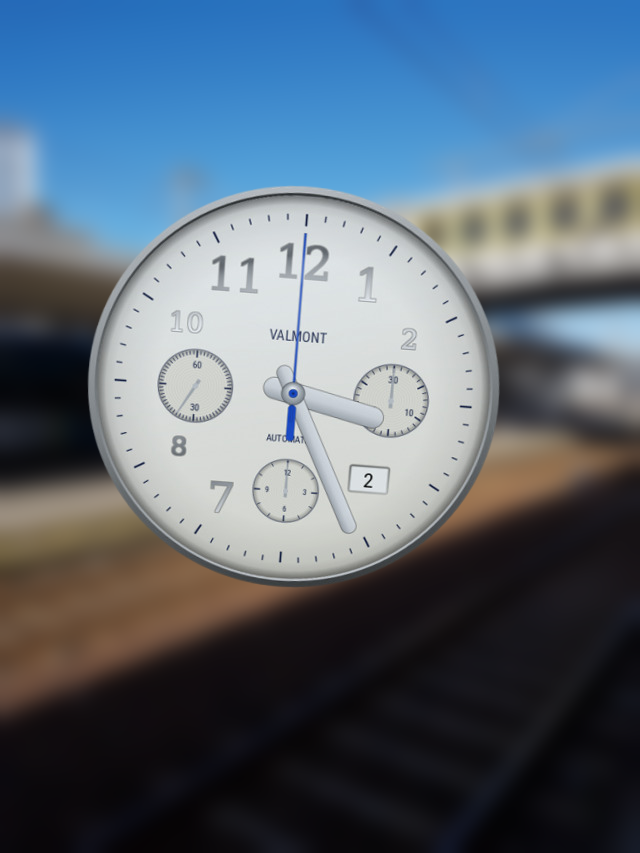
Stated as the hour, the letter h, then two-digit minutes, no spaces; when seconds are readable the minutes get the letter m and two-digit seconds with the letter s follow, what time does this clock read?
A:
3h25m35s
